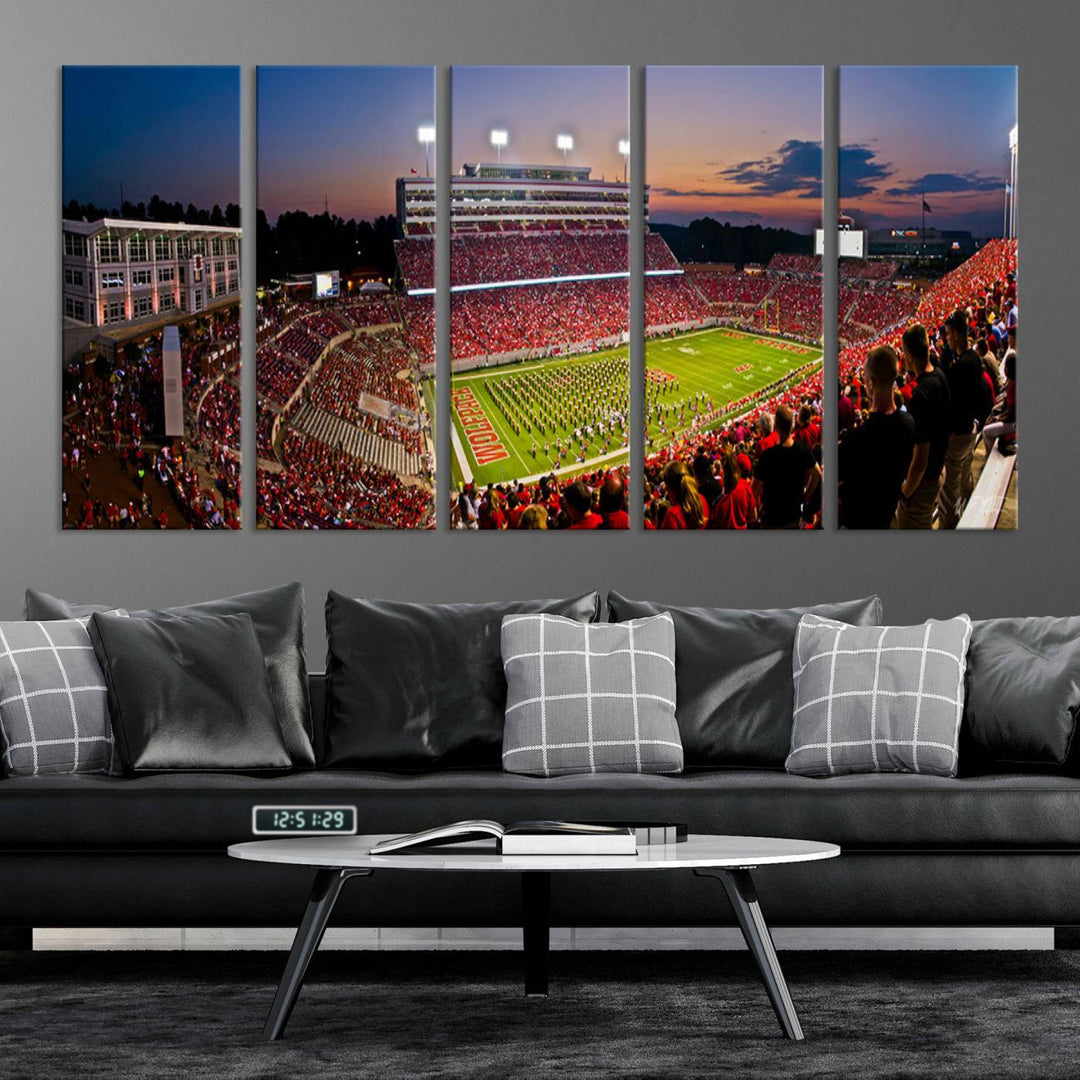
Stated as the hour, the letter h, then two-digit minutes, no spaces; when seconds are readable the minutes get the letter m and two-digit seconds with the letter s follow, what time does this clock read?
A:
12h51m29s
